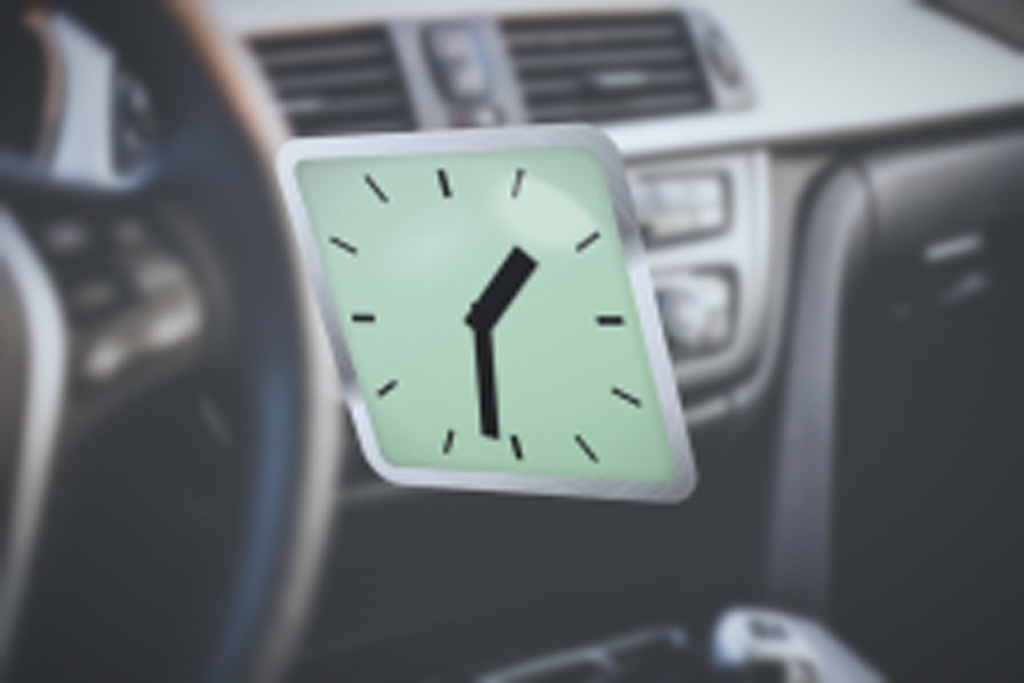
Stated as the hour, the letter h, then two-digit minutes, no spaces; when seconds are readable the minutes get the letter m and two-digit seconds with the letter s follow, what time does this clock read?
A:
1h32
